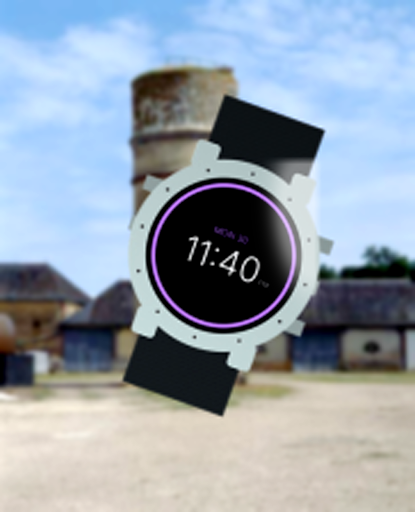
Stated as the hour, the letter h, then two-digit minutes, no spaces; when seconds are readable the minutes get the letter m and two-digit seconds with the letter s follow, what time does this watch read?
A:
11h40
